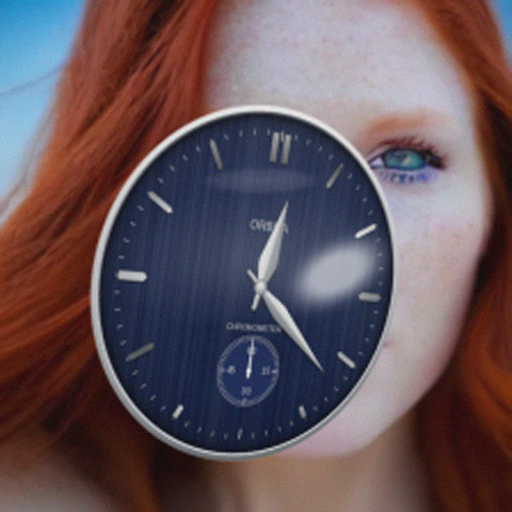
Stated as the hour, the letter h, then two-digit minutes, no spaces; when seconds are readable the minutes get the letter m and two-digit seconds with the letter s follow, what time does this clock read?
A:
12h22
